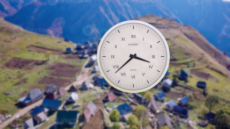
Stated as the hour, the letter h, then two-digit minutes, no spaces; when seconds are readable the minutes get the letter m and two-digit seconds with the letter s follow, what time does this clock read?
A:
3h38
